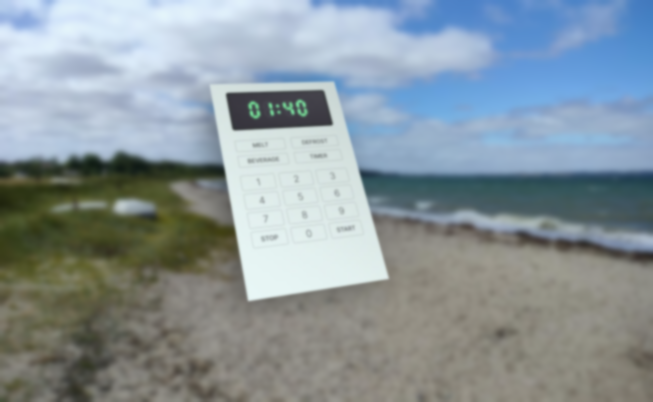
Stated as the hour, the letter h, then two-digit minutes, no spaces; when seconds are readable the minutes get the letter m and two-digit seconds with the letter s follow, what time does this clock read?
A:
1h40
